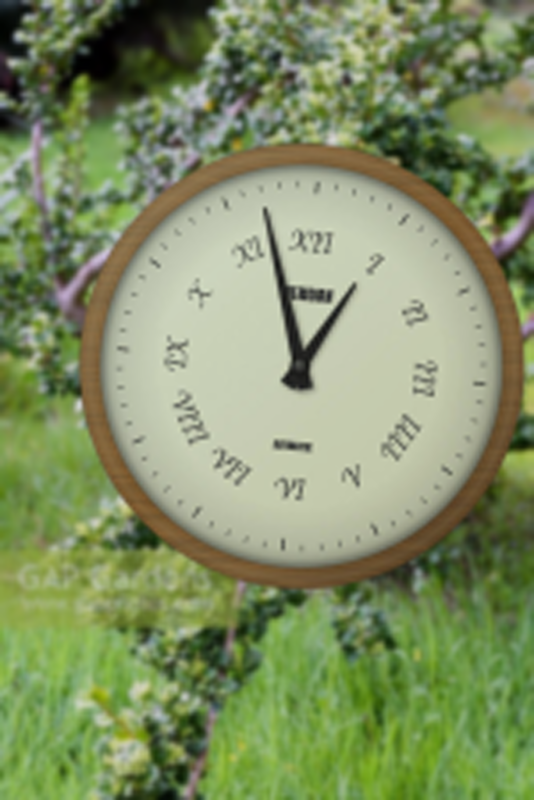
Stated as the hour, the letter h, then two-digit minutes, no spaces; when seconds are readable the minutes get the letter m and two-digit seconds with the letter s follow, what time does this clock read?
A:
12h57
